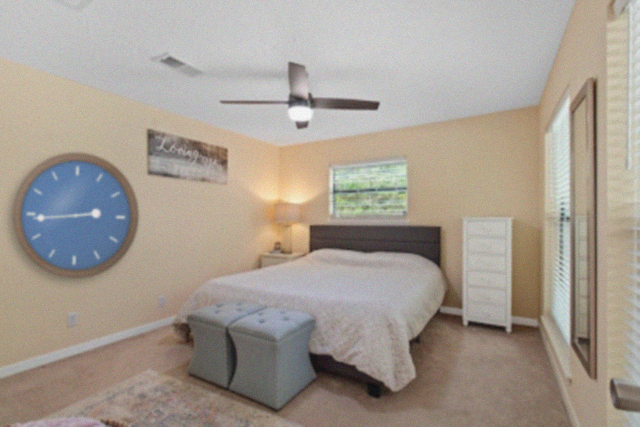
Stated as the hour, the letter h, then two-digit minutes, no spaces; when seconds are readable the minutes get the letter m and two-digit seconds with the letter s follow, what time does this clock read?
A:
2h44
